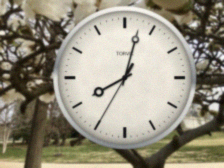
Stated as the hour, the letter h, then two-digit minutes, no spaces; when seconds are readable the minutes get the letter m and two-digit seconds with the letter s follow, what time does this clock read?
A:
8h02m35s
